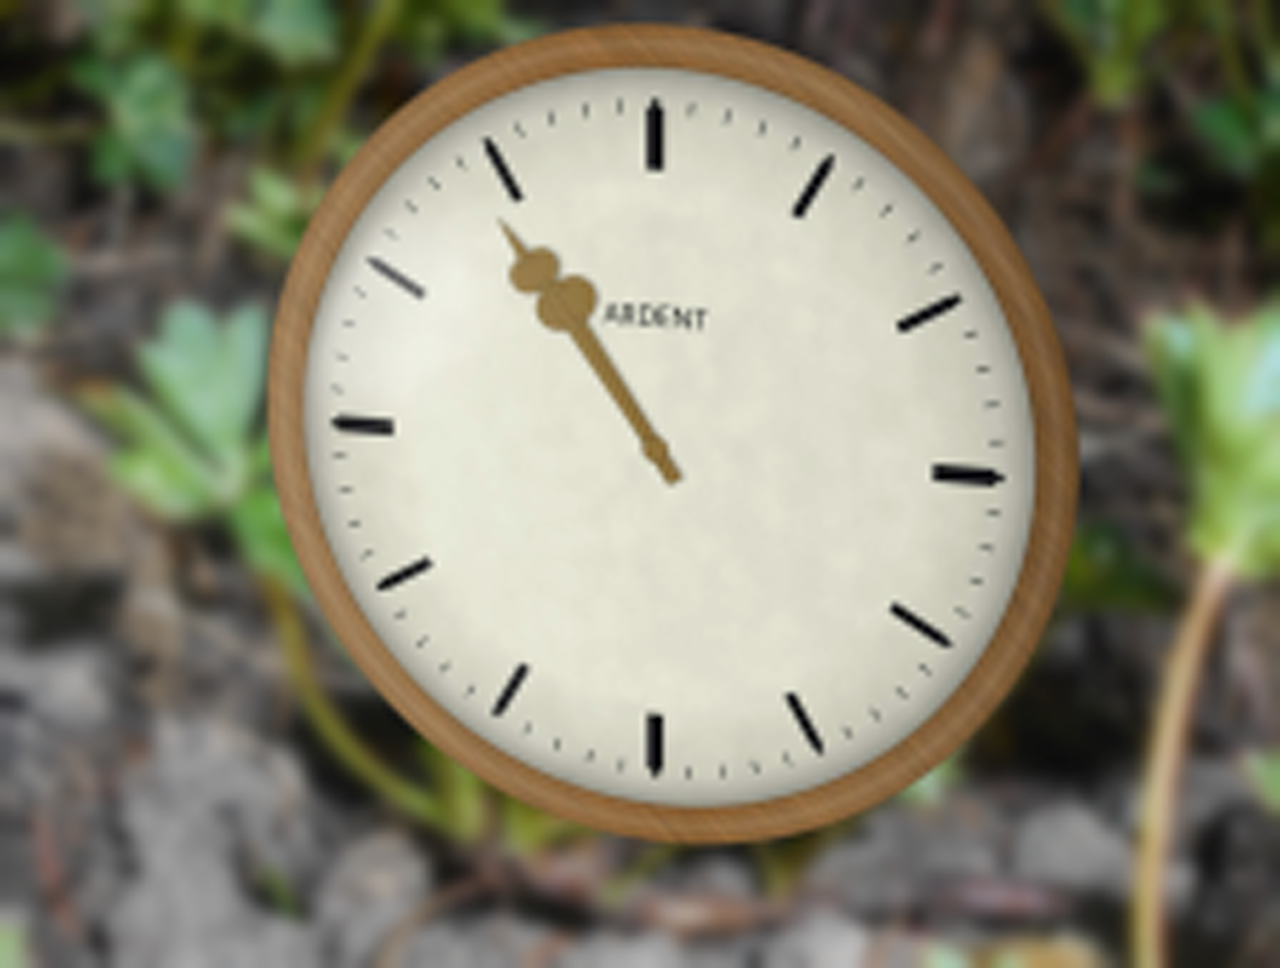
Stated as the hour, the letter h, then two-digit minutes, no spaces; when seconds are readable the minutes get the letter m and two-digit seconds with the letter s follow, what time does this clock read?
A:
10h54
